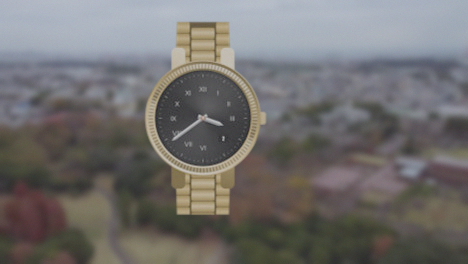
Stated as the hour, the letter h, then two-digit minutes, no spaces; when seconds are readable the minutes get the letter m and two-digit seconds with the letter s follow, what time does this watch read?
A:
3h39
